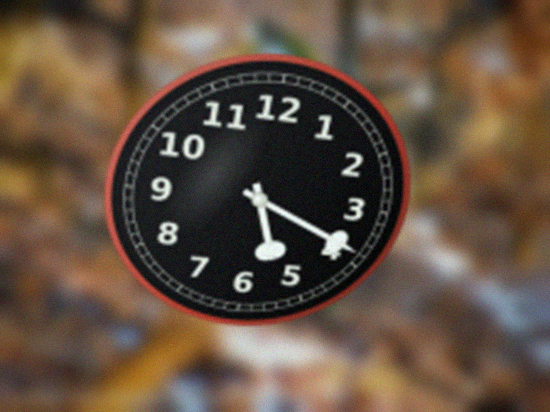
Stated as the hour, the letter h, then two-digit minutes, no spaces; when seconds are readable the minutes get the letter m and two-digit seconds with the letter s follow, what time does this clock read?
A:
5h19
